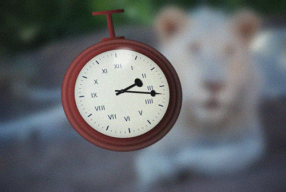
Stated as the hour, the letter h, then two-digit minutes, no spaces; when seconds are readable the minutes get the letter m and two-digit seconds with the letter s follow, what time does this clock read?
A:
2h17
